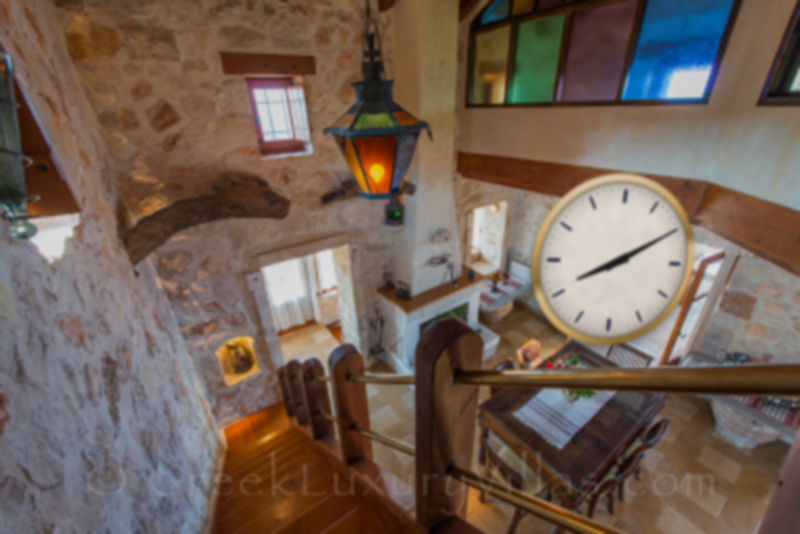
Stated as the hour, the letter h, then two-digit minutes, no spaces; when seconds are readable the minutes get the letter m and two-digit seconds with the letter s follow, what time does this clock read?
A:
8h10
